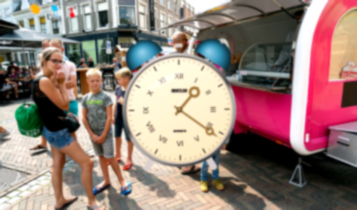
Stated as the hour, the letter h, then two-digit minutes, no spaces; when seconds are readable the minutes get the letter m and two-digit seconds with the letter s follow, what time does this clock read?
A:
1h21
